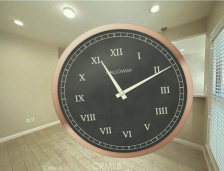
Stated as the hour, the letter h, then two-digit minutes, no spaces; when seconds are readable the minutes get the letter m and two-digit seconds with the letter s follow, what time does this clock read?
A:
11h11
